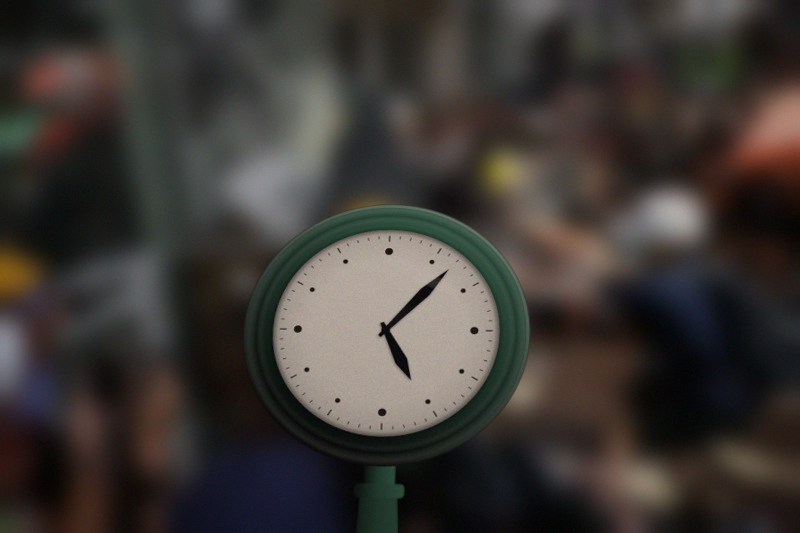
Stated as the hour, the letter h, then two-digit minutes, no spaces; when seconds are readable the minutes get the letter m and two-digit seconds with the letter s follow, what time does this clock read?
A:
5h07
